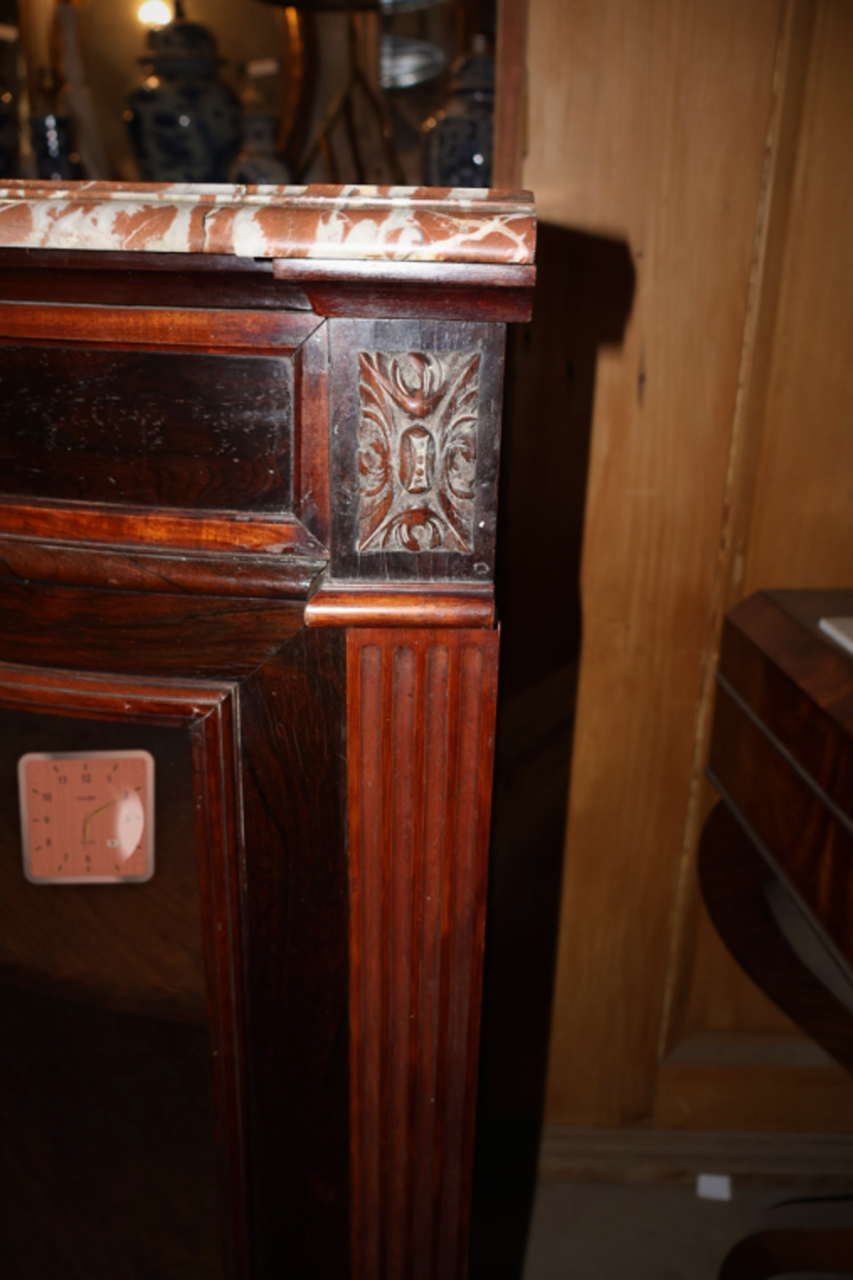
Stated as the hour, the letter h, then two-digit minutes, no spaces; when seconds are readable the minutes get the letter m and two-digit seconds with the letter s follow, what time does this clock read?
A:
6h10
